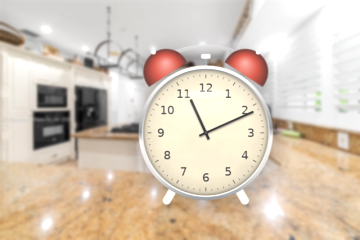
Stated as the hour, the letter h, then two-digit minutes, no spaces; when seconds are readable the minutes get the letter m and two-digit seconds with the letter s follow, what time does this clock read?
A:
11h11
